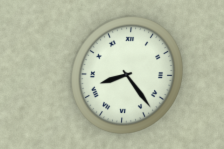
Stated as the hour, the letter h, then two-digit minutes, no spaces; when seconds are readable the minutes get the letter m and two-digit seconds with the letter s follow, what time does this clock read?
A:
8h23
